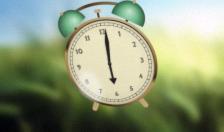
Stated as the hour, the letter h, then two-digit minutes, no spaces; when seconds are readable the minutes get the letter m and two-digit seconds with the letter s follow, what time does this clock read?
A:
6h01
